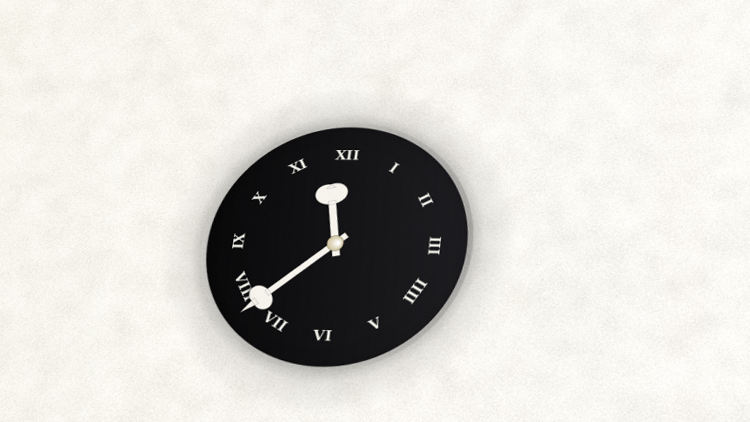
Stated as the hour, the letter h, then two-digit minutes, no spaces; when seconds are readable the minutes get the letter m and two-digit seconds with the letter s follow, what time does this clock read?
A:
11h38
